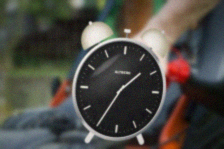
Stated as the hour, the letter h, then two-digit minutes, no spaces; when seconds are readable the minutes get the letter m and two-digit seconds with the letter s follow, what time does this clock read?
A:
1h35
